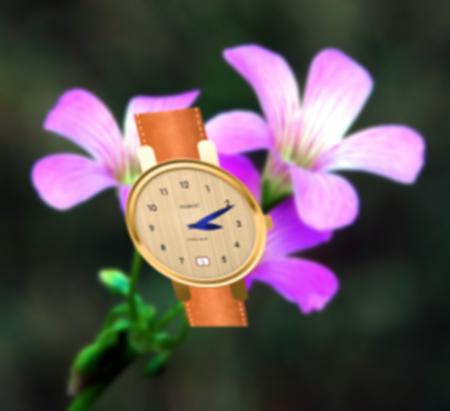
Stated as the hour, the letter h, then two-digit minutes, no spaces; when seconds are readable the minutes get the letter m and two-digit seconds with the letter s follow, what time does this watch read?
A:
3h11
